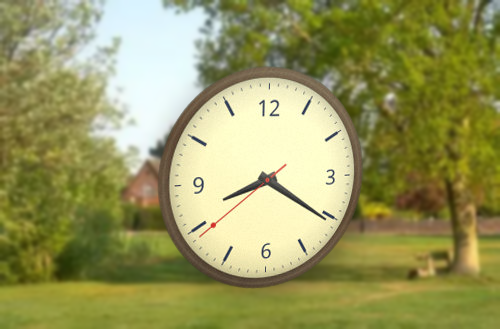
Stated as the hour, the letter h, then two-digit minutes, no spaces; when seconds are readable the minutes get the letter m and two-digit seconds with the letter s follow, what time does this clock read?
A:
8h20m39s
